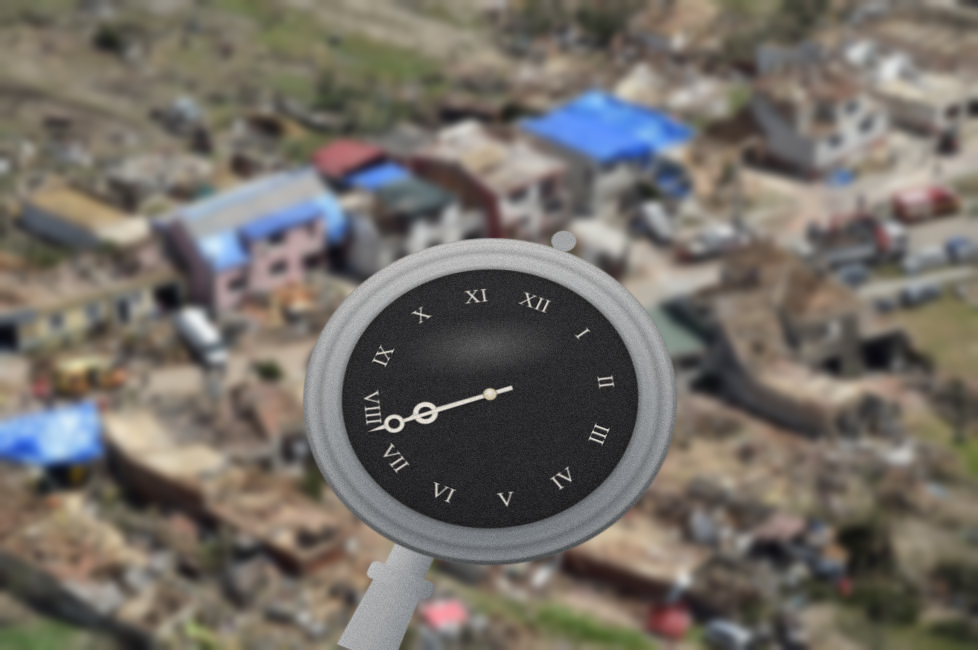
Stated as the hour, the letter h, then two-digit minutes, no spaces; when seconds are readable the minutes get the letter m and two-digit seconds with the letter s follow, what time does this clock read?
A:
7h38
